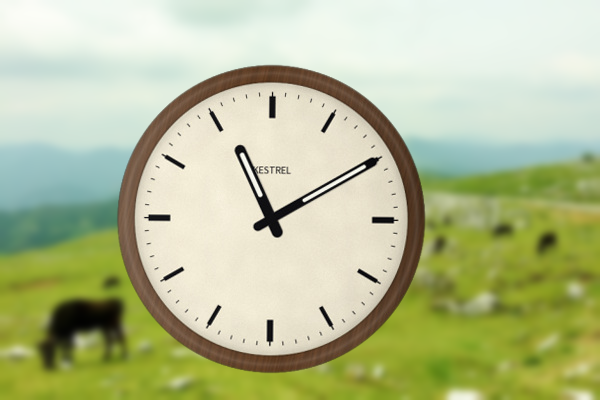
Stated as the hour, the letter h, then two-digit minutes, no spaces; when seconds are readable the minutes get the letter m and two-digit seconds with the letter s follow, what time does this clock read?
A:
11h10
